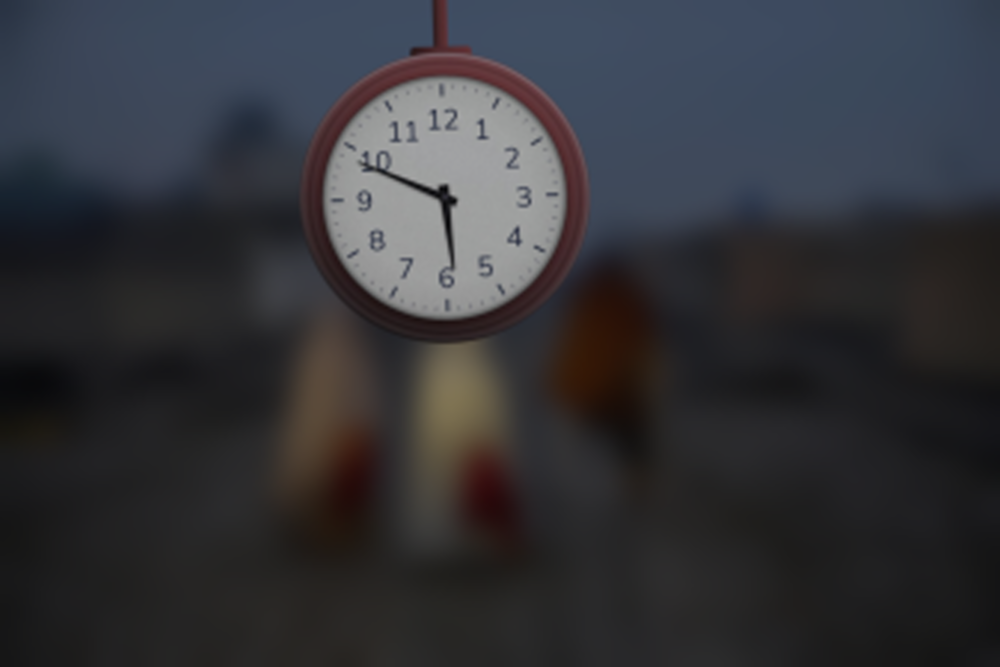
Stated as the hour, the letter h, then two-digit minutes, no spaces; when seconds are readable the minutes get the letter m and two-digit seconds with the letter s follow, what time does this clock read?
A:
5h49
